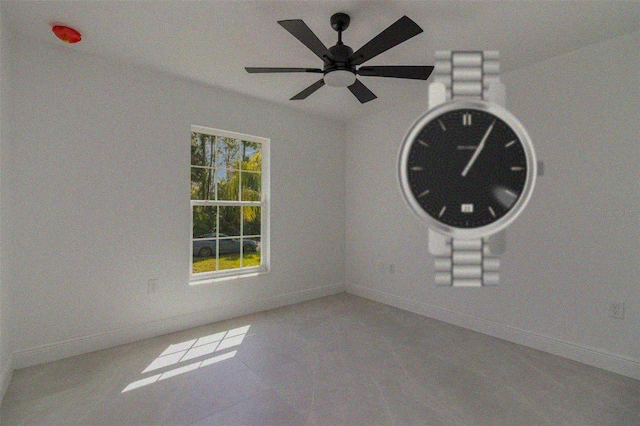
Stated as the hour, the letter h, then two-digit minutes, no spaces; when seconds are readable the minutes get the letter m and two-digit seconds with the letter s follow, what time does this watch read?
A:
1h05
